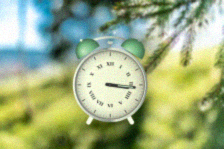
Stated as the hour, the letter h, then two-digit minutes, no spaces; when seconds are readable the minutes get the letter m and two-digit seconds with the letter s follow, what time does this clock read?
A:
3h16
